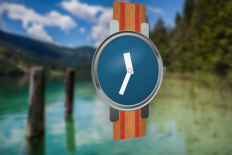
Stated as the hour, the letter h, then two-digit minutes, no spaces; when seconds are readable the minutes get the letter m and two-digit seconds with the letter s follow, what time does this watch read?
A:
11h34
